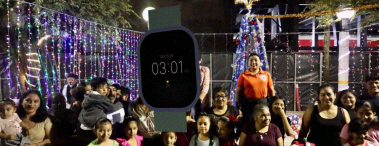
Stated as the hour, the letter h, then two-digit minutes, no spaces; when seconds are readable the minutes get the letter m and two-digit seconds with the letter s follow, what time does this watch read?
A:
3h01
